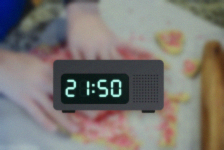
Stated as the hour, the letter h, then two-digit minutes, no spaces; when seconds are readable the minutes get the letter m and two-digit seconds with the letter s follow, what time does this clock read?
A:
21h50
